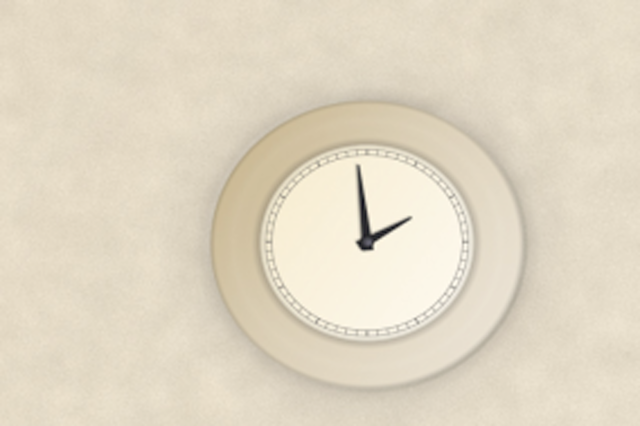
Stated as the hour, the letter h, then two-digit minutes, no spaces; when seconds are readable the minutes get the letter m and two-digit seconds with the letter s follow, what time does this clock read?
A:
1h59
